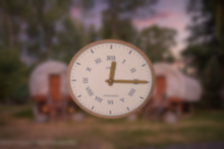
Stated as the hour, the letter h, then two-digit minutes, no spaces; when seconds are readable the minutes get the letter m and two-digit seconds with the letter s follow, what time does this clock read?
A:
12h15
